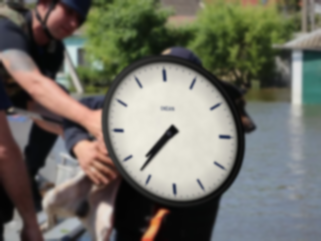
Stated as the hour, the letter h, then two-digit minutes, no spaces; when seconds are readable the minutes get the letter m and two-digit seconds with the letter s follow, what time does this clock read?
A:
7h37
